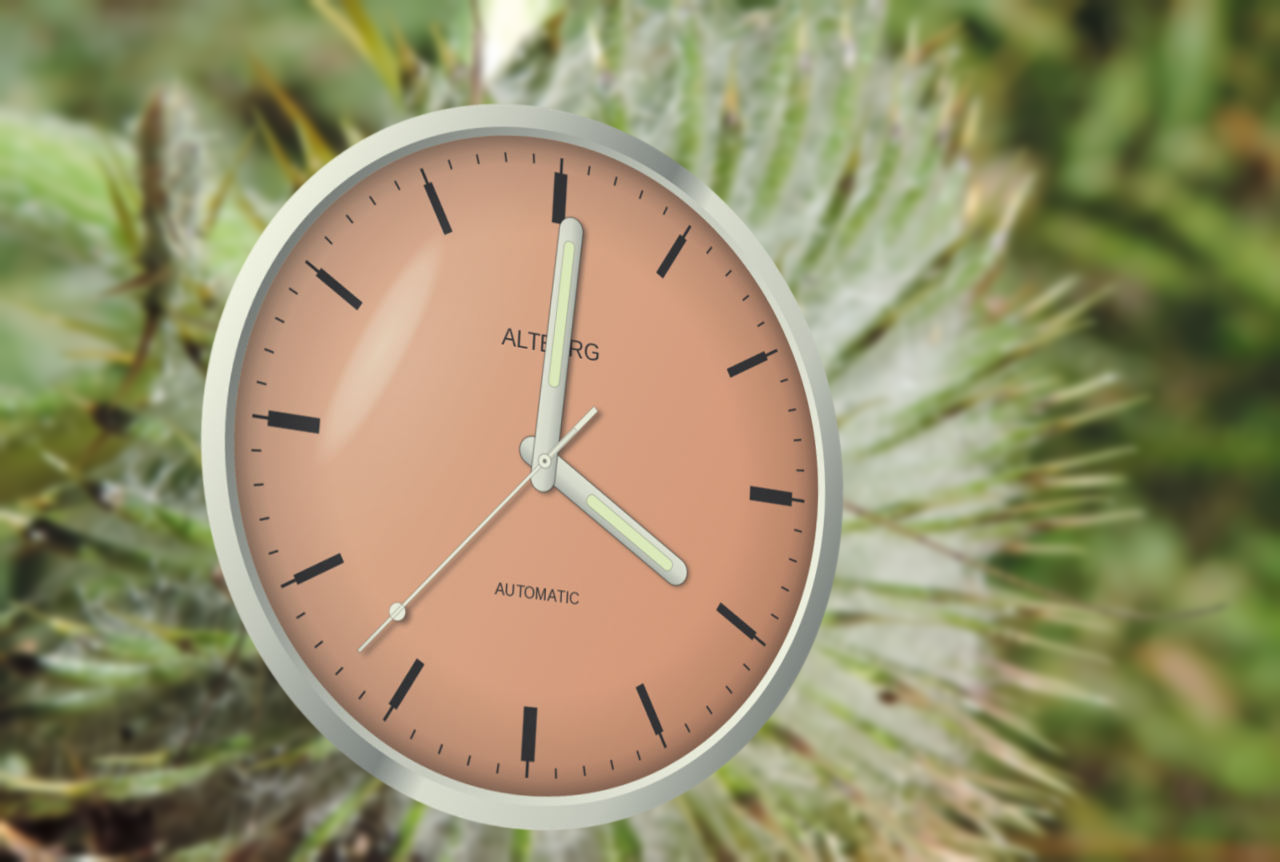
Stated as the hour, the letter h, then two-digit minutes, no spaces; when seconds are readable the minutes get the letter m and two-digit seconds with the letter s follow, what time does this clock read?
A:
4h00m37s
